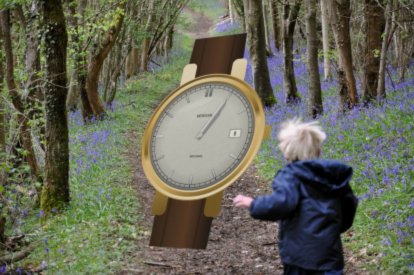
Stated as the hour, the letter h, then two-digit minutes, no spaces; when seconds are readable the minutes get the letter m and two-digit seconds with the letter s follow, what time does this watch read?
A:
1h05
